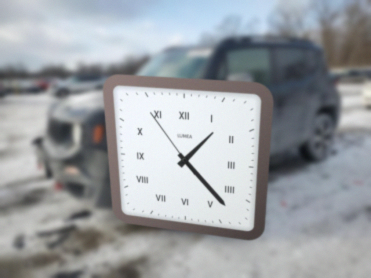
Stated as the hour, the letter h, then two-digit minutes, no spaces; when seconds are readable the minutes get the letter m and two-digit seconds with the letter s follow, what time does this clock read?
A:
1h22m54s
